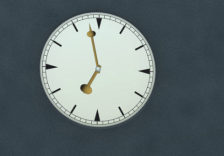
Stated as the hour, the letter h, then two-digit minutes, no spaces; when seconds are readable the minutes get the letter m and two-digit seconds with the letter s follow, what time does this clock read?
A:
6h58
